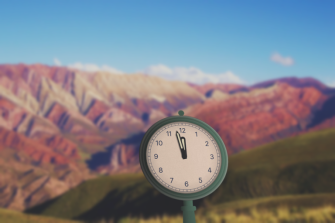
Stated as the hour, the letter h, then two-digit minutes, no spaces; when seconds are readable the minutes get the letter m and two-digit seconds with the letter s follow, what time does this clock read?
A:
11h58
